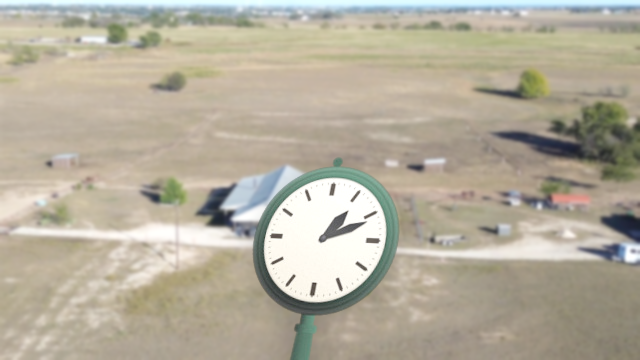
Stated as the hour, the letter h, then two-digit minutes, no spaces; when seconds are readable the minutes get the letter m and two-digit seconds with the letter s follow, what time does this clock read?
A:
1h11
